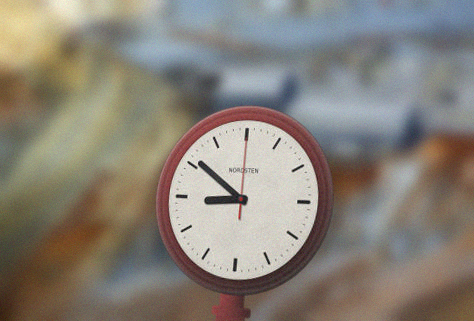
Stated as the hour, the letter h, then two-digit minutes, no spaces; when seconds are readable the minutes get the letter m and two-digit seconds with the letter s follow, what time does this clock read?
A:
8h51m00s
